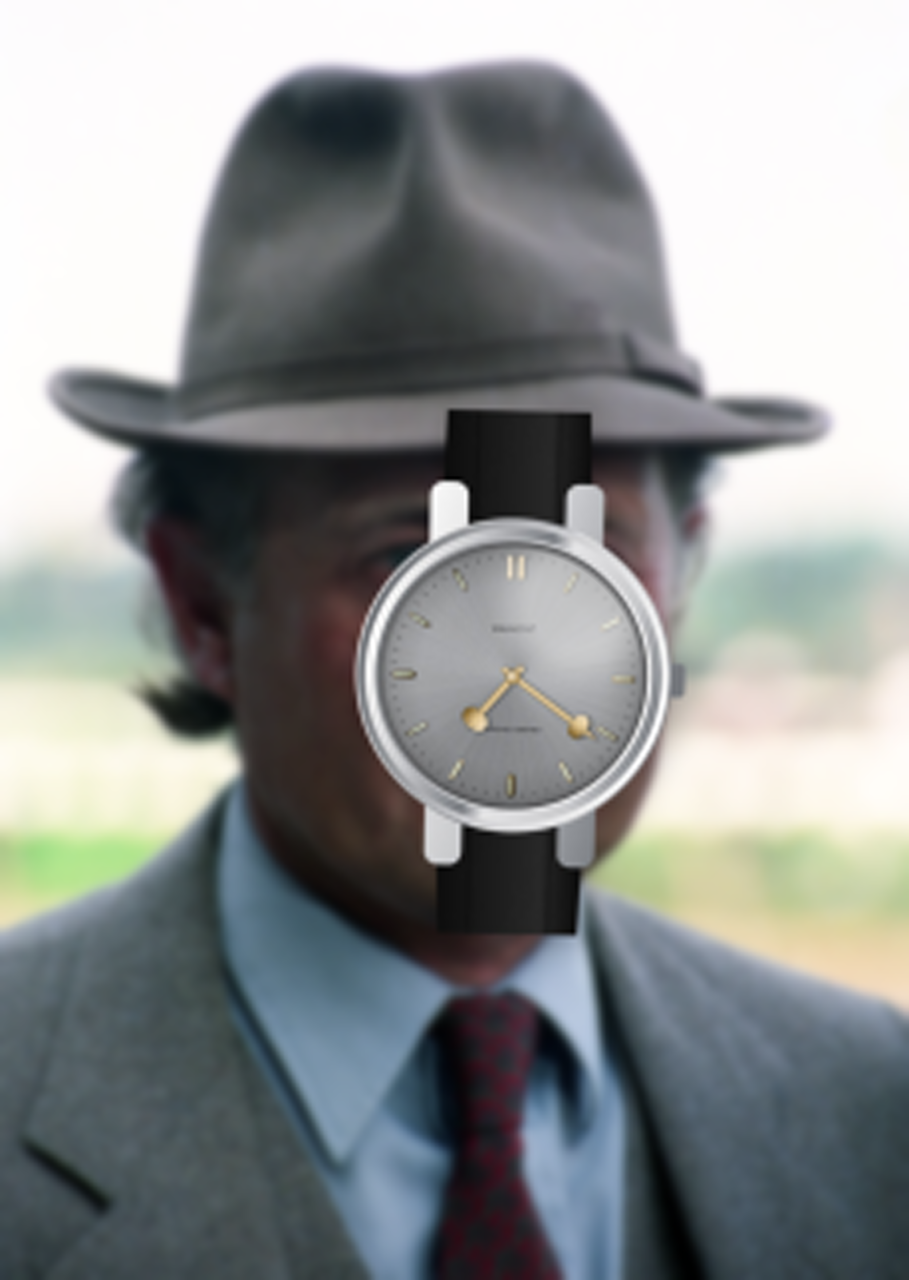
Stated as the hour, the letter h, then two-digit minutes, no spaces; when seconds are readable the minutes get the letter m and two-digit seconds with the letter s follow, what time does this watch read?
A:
7h21
